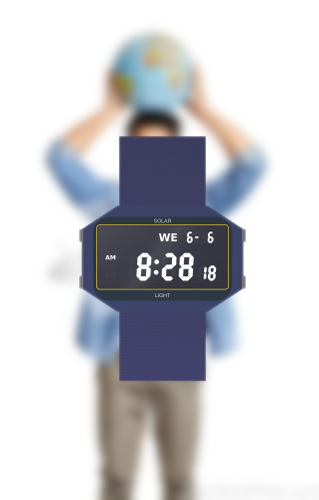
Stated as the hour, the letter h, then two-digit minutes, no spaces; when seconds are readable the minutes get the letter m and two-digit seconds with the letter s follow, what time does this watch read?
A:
8h28m18s
